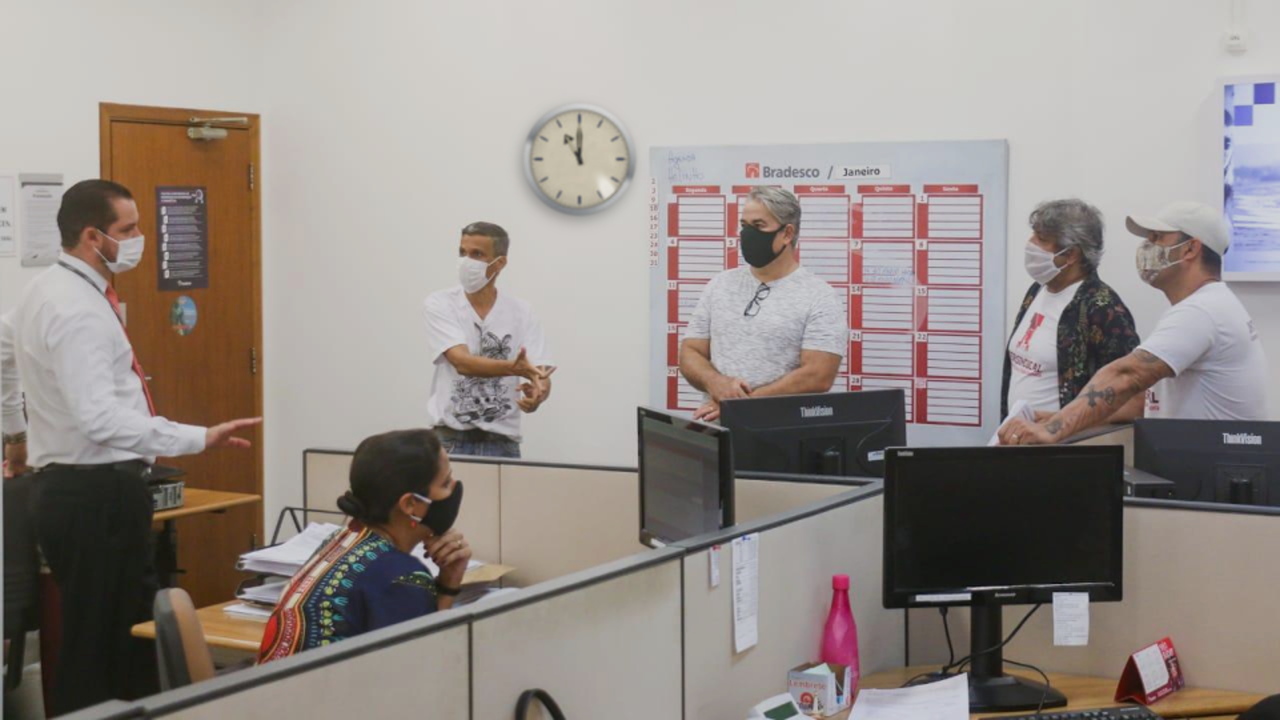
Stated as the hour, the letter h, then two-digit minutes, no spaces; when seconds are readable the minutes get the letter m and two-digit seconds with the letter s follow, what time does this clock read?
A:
11h00
